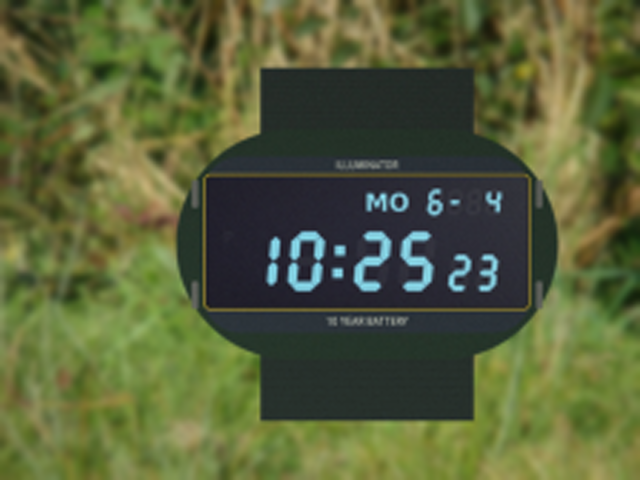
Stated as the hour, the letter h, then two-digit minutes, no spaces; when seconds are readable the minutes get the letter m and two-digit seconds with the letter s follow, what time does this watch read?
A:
10h25m23s
